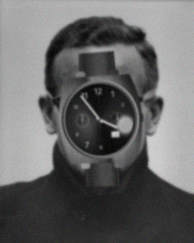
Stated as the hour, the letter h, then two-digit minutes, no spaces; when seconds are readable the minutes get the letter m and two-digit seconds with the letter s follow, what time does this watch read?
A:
3h54
